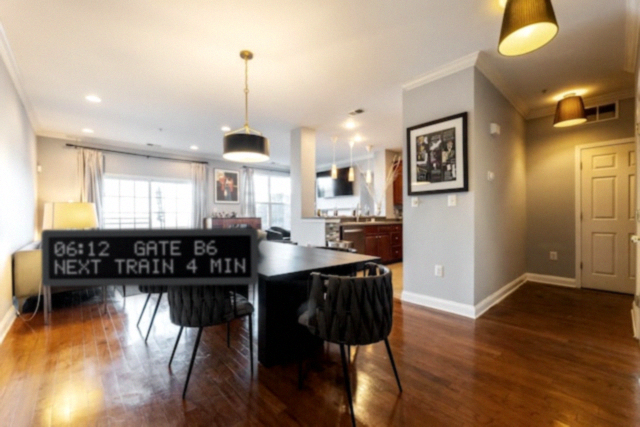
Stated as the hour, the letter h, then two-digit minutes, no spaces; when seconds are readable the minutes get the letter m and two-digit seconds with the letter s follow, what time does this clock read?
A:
6h12
